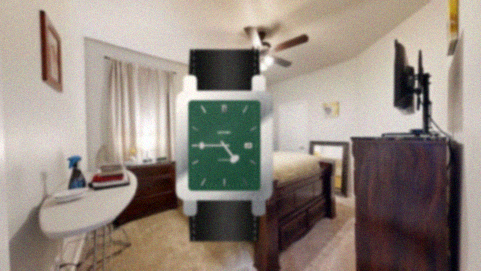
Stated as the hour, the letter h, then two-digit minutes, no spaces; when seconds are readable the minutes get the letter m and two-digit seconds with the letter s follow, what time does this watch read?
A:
4h45
